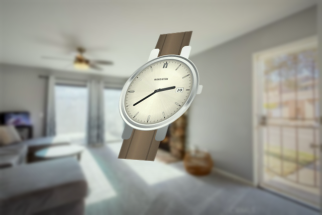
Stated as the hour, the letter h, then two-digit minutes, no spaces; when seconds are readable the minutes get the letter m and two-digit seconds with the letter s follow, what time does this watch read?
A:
2h39
